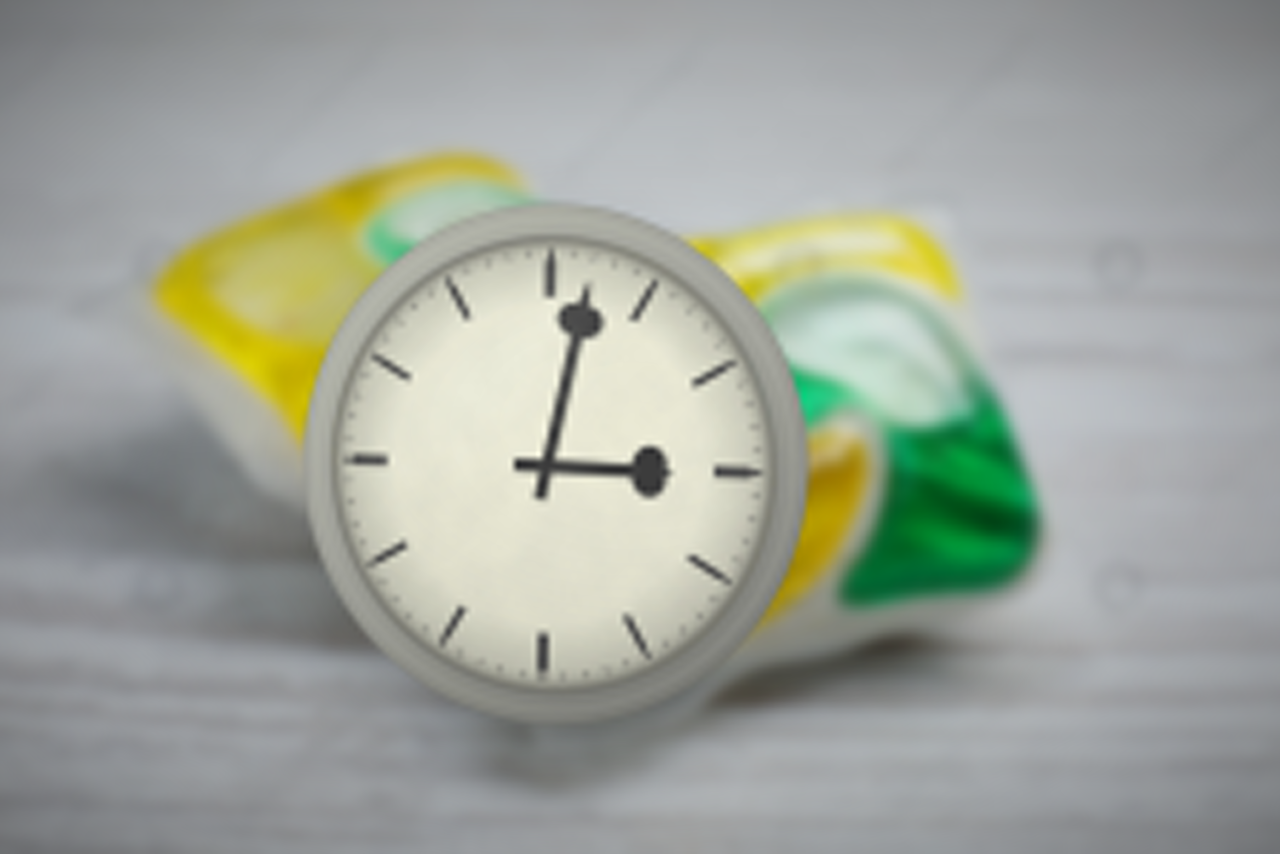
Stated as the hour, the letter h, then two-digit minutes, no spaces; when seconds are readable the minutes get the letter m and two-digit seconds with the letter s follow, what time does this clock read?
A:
3h02
